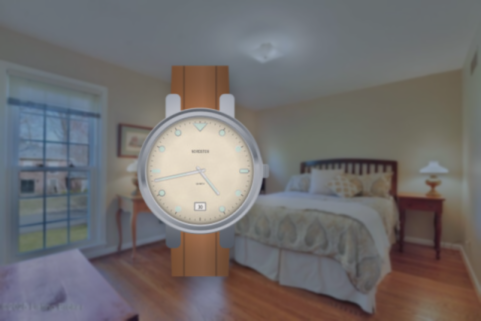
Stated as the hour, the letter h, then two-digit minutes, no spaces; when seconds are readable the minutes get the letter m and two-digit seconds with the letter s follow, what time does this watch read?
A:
4h43
